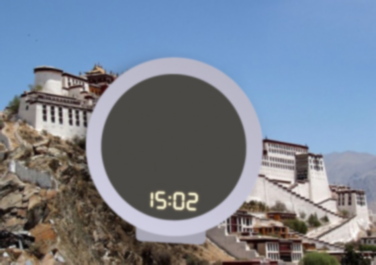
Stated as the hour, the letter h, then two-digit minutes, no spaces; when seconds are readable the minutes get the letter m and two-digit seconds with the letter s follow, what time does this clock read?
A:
15h02
